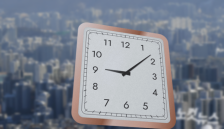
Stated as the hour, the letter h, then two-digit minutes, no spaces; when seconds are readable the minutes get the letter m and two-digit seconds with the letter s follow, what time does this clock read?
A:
9h08
